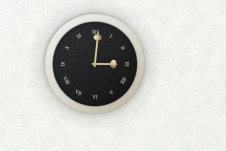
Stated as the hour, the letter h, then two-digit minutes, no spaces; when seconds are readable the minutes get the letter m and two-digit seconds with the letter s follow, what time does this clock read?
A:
3h01
